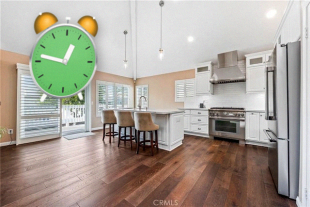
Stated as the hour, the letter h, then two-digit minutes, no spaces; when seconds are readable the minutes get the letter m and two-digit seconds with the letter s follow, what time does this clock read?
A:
12h47
